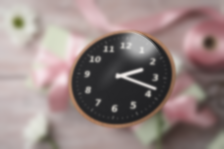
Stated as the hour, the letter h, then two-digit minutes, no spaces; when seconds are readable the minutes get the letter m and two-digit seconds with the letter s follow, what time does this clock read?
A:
2h18
